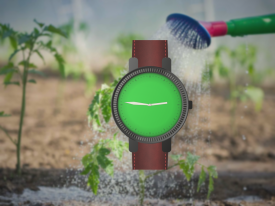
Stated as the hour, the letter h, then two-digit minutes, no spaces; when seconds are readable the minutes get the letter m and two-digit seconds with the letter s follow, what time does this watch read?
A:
2h46
